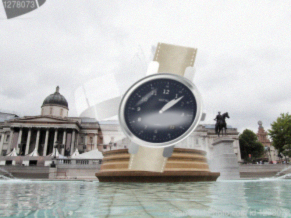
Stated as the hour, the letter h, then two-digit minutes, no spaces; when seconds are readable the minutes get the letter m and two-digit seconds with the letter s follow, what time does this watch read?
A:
1h07
